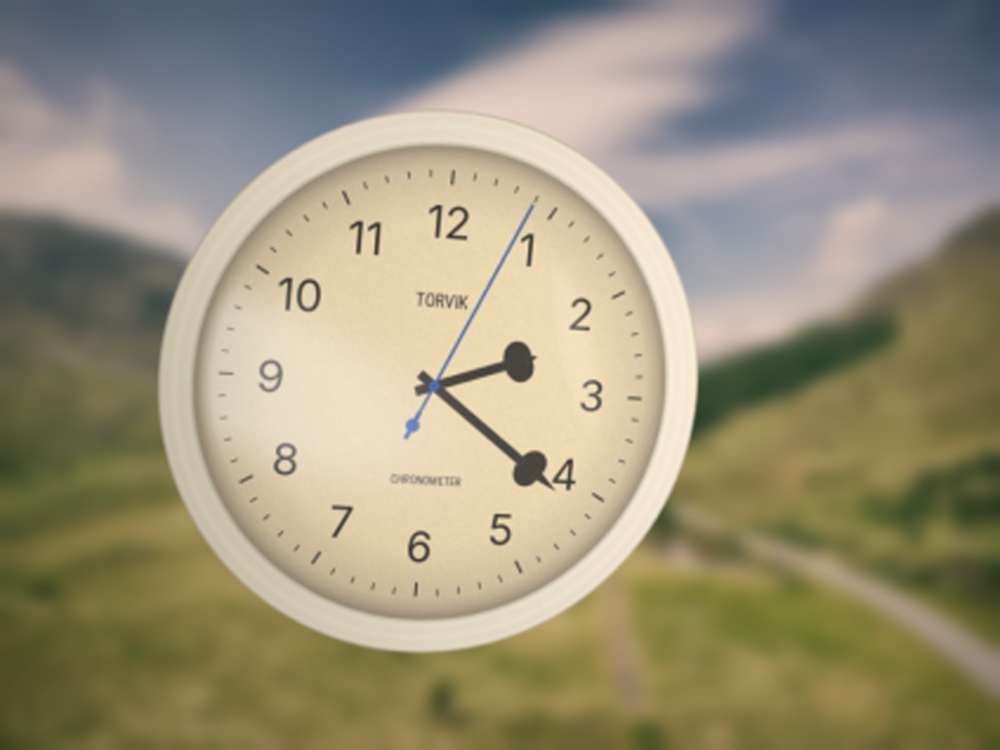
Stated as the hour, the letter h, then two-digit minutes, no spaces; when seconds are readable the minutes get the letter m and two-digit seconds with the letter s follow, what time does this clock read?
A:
2h21m04s
